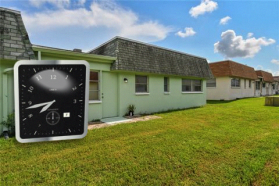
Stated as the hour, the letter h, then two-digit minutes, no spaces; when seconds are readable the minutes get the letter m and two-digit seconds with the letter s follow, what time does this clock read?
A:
7h43
